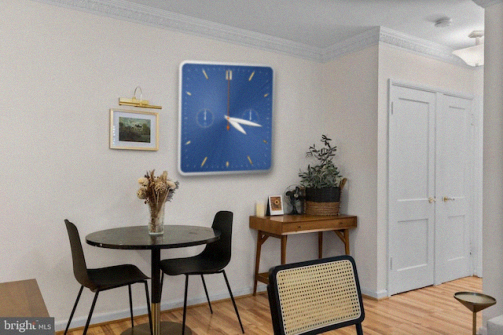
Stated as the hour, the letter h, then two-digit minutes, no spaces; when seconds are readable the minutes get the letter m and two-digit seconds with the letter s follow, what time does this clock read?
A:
4h17
